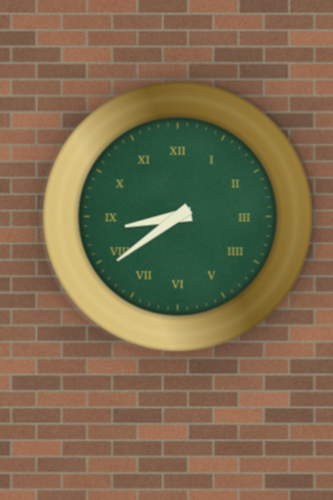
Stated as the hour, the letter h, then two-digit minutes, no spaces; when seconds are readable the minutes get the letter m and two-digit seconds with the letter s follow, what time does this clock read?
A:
8h39
